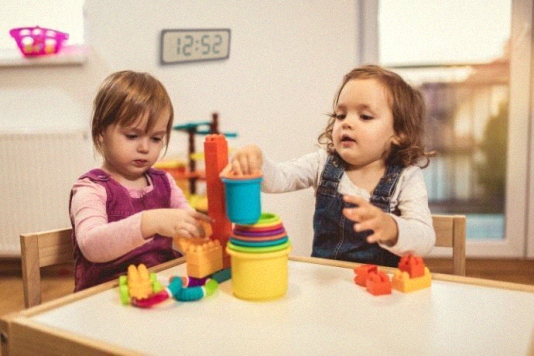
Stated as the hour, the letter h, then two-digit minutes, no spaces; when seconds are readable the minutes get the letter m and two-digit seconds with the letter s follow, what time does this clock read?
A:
12h52
